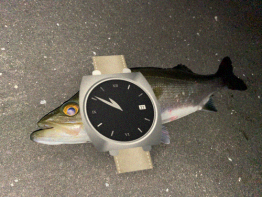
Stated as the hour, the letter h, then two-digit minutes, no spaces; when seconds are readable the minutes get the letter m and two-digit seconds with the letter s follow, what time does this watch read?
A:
10h51
